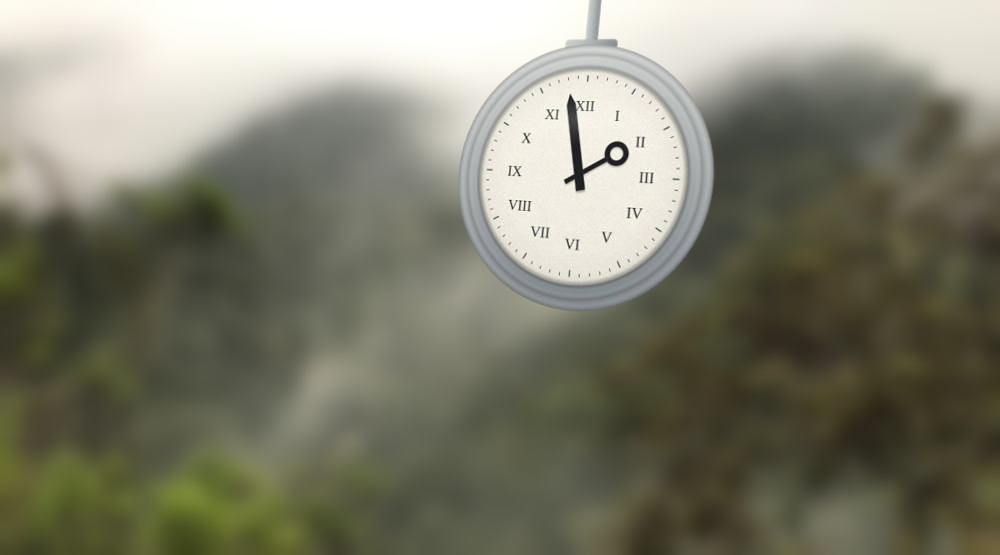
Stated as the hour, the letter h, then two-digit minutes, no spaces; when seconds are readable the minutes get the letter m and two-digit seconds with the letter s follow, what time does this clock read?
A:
1h58
